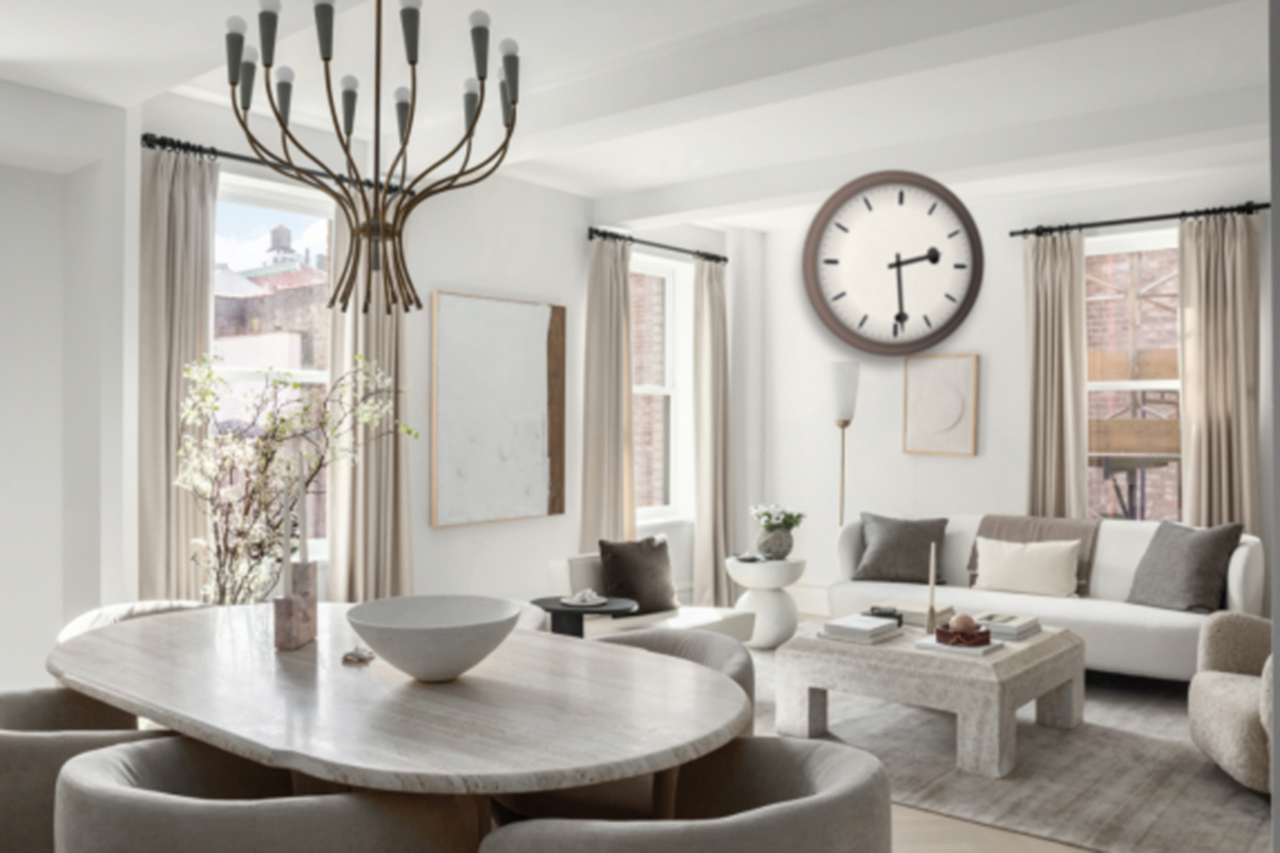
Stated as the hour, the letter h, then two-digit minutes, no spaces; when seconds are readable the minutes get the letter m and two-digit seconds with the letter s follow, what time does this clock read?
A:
2h29
